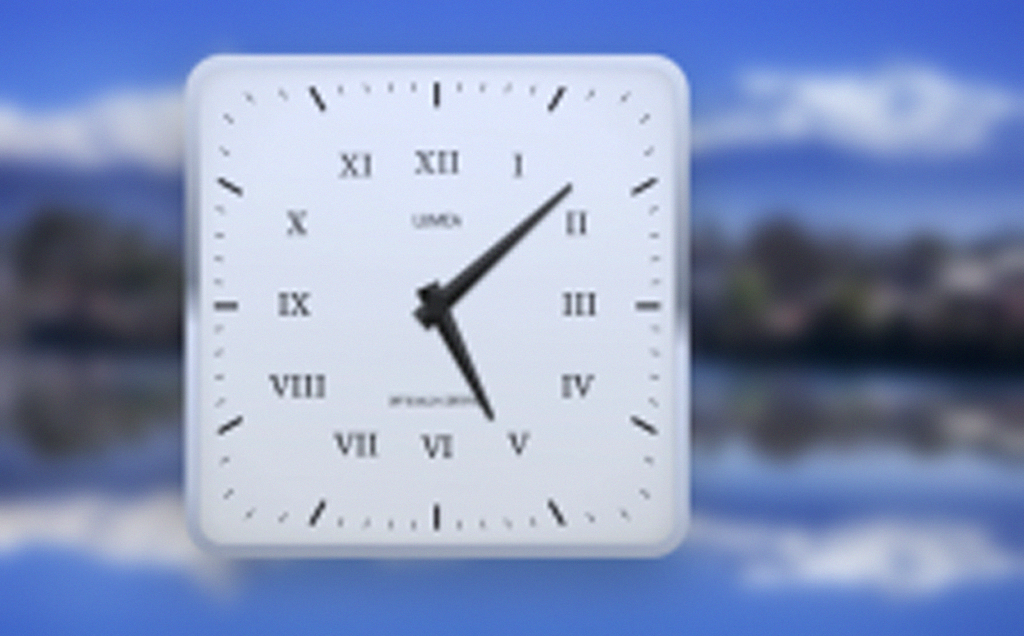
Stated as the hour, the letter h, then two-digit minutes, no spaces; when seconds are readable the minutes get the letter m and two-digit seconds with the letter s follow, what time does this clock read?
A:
5h08
